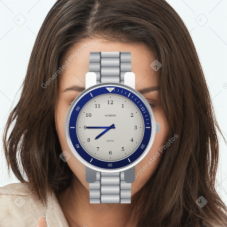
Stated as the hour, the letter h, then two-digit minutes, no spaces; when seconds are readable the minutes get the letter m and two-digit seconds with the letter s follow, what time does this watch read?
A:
7h45
